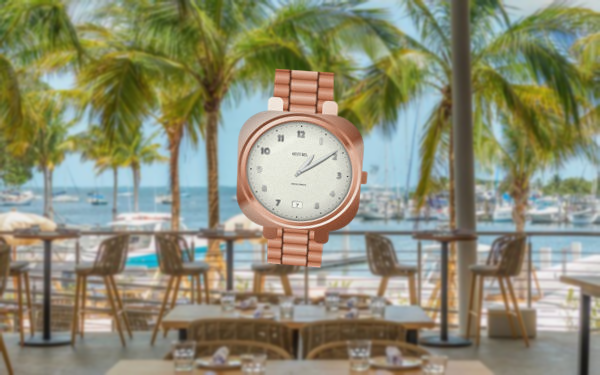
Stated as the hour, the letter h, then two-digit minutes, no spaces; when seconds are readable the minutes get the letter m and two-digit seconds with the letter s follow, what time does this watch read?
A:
1h09
